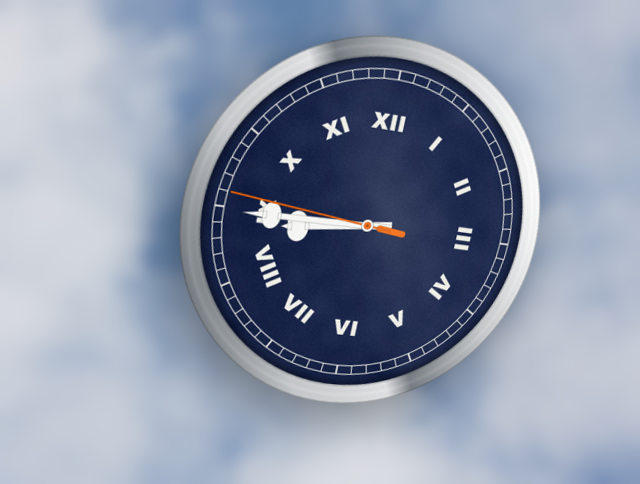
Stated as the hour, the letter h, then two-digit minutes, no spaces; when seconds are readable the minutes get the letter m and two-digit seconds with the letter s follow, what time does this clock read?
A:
8h44m46s
